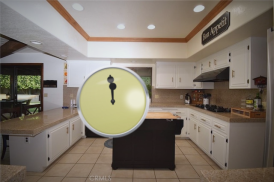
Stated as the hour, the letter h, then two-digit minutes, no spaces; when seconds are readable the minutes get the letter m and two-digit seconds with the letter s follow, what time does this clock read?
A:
11h59
